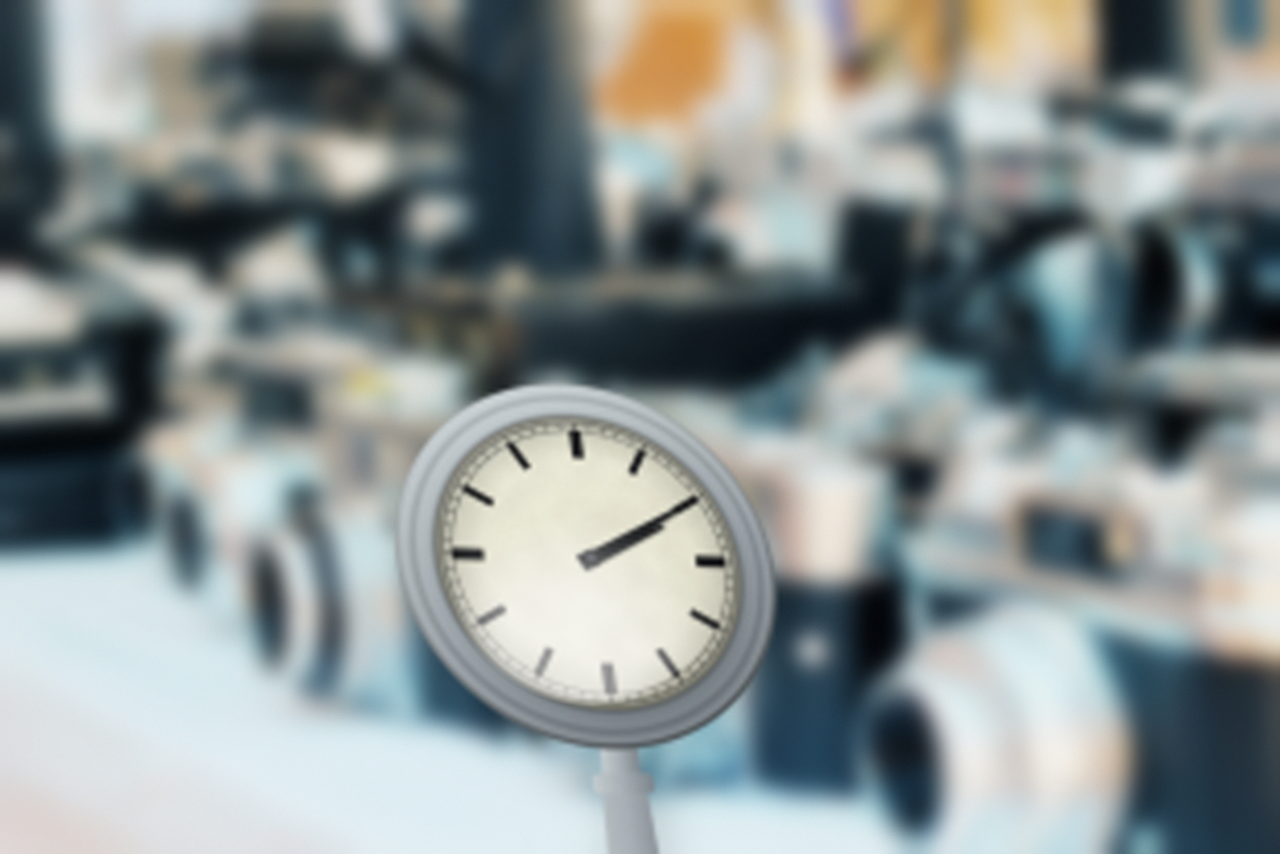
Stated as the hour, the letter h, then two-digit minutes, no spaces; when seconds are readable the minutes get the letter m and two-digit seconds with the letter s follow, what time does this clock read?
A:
2h10
